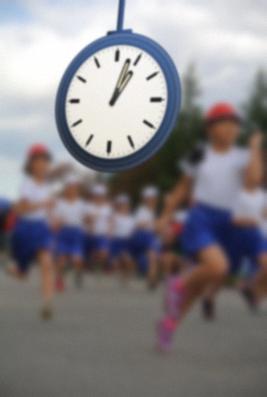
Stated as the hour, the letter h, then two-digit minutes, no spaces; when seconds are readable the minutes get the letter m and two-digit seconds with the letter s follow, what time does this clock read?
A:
1h03
